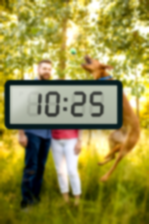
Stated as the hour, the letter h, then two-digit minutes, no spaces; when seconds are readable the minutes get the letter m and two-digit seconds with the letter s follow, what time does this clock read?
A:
10h25
